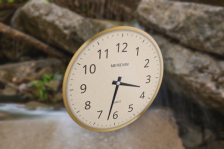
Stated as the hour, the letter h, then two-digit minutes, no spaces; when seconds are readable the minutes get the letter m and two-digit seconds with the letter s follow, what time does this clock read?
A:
3h32
